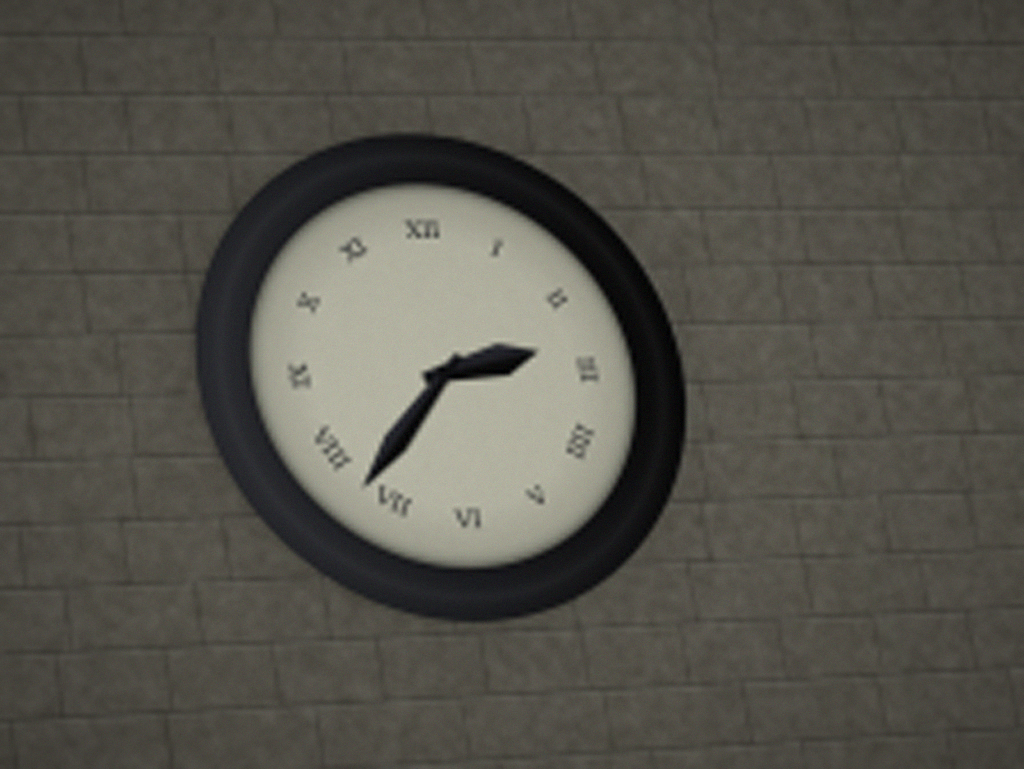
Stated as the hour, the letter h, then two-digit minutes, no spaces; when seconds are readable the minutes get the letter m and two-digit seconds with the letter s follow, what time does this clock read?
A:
2h37
